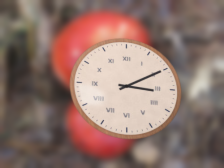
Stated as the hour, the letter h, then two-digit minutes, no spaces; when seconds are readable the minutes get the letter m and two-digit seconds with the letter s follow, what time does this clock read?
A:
3h10
